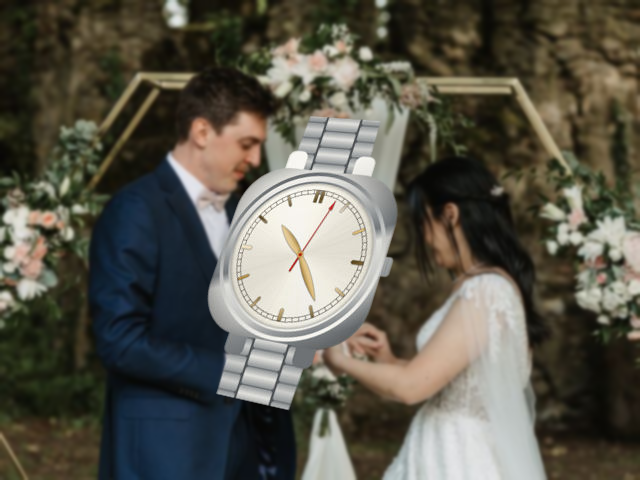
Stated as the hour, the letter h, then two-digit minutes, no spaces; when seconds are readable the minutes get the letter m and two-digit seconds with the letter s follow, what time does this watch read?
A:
10h24m03s
